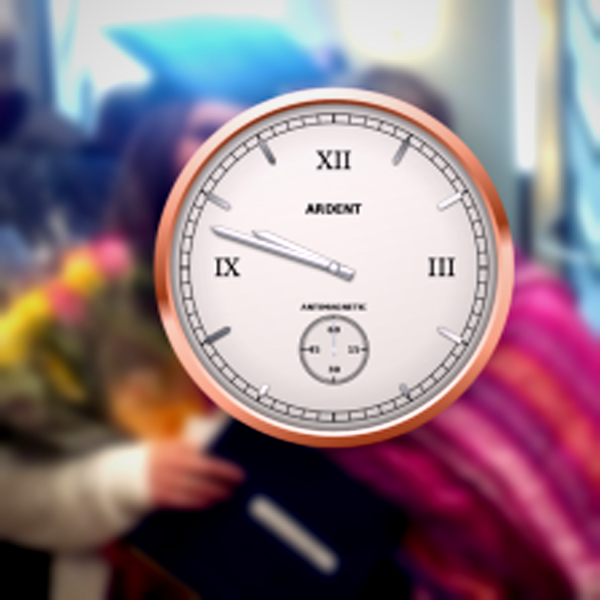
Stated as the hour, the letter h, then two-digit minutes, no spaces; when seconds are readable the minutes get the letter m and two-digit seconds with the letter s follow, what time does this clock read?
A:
9h48
